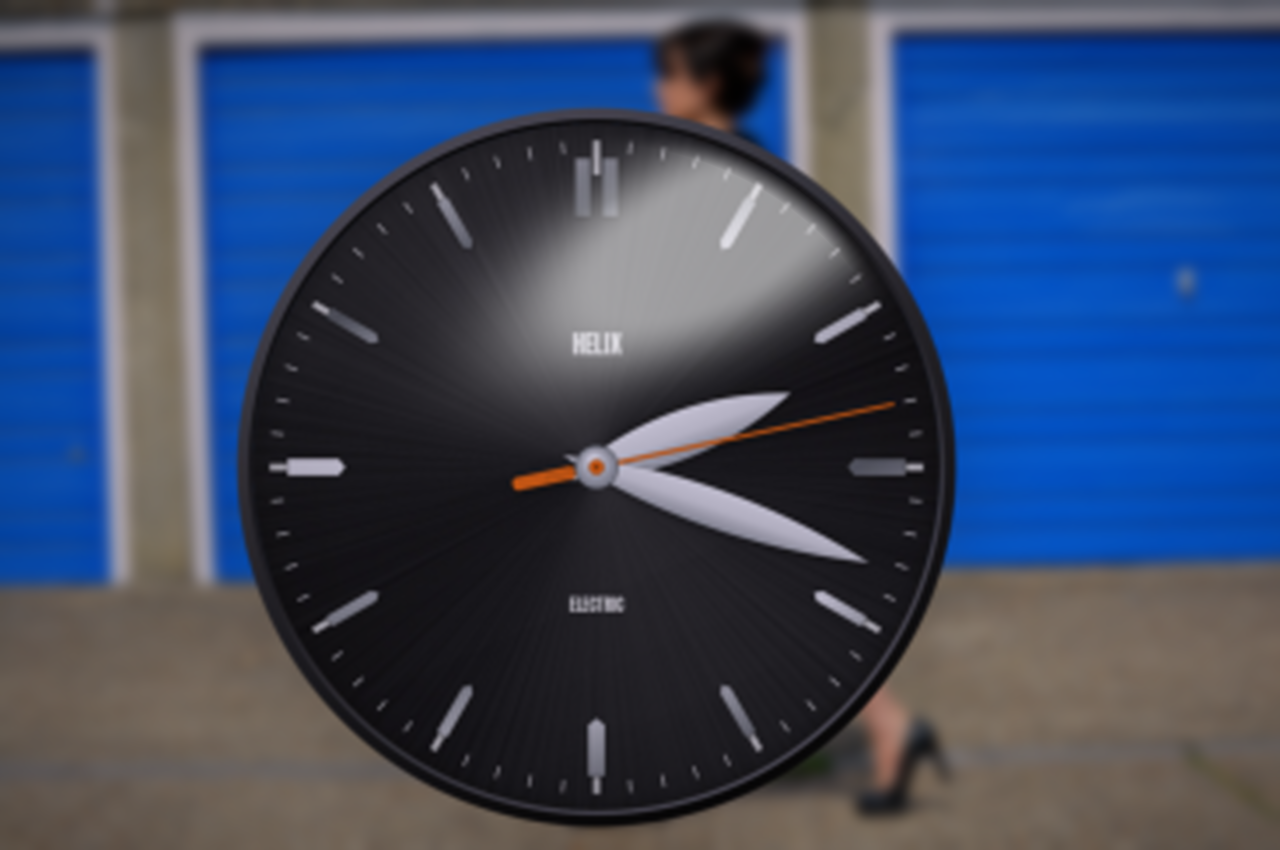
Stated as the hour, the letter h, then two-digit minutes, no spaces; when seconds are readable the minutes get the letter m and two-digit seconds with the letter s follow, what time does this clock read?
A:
2h18m13s
